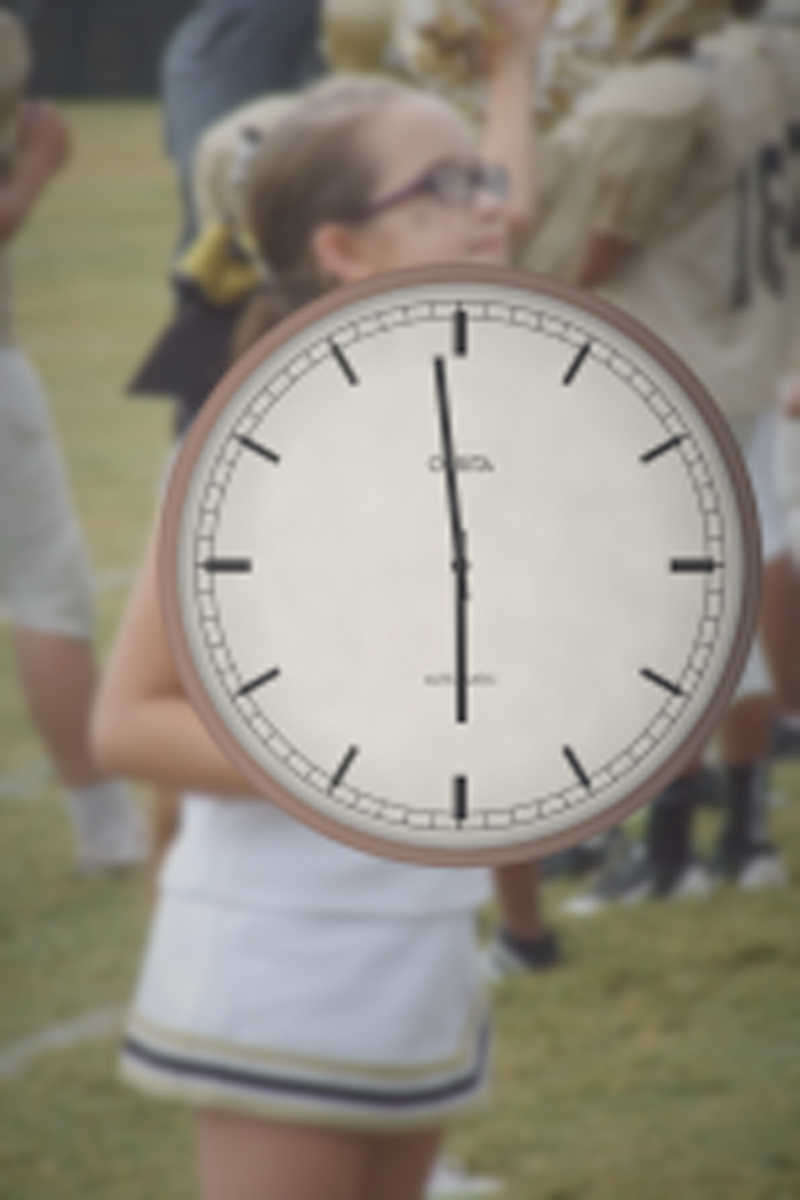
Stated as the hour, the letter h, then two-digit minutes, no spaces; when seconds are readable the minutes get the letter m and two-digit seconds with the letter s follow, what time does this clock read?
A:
5h59
